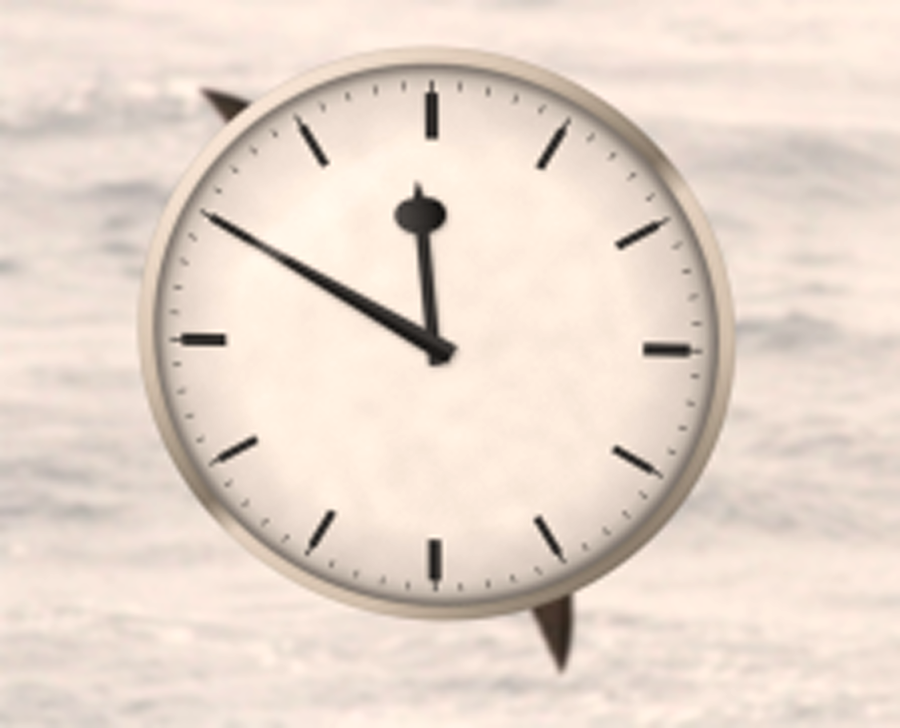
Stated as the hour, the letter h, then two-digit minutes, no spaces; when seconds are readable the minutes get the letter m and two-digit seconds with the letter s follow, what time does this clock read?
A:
11h50
